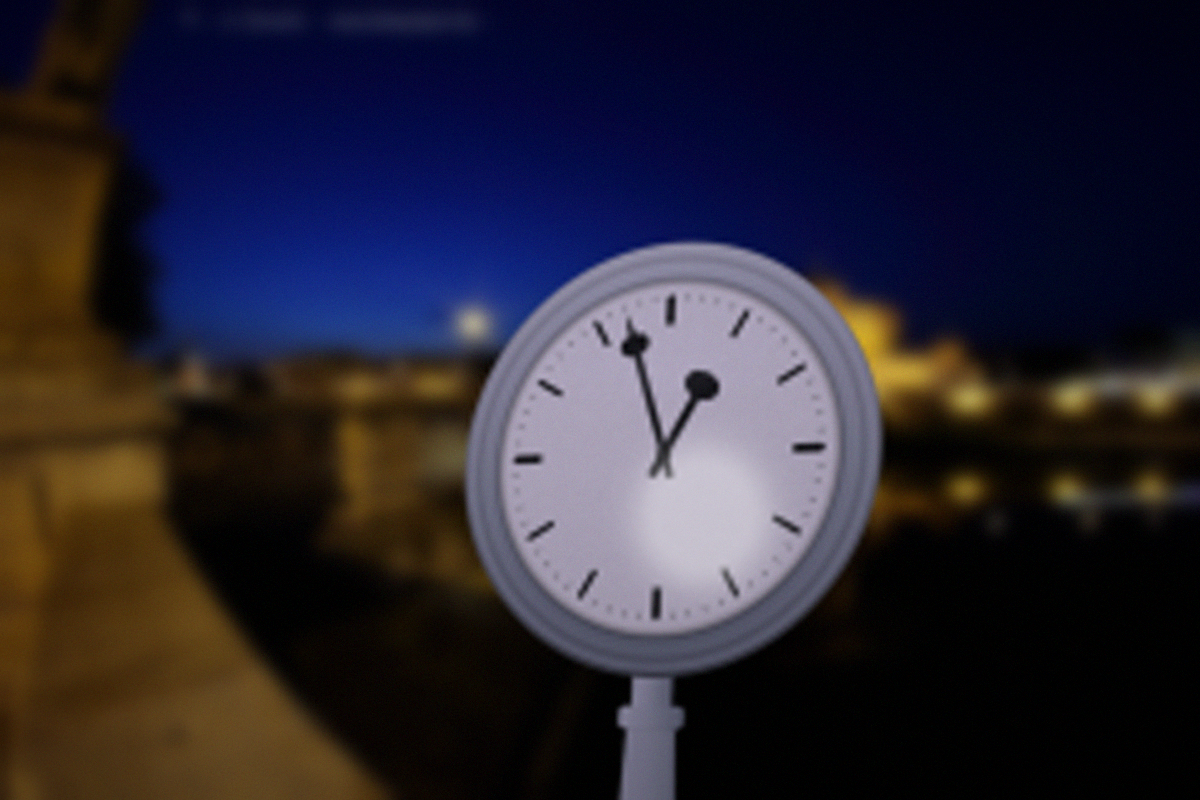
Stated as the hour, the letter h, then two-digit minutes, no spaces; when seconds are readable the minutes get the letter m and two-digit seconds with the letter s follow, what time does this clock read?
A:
12h57
